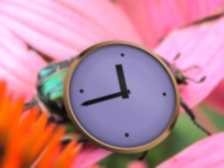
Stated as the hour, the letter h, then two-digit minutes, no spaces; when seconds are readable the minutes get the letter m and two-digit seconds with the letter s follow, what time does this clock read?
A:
11h42
